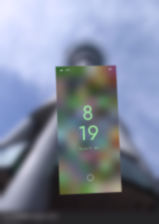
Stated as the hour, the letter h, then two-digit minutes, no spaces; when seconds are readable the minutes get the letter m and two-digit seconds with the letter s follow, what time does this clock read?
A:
8h19
